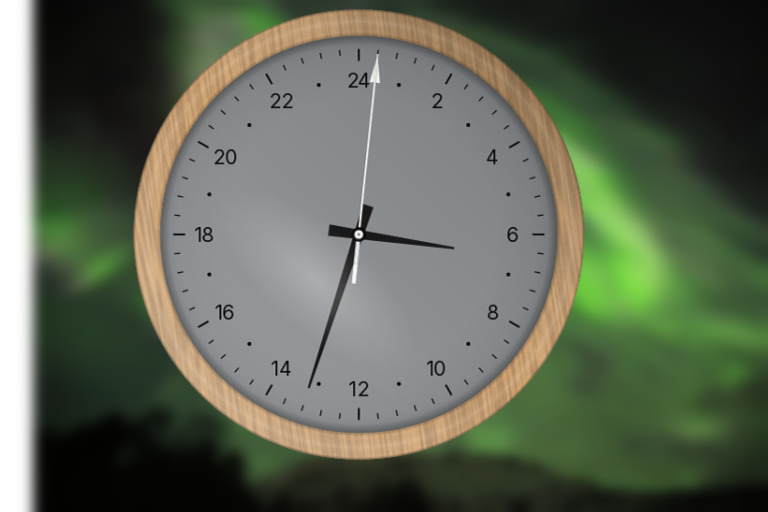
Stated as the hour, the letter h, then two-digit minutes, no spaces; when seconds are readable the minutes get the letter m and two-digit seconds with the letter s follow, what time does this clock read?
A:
6h33m01s
